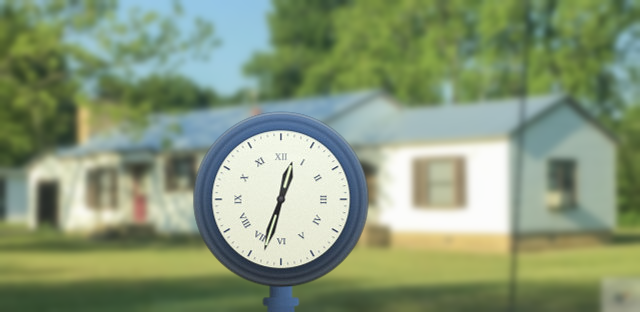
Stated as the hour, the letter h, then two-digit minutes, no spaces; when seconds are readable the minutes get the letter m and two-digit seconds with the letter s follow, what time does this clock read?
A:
12h33
